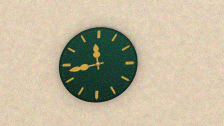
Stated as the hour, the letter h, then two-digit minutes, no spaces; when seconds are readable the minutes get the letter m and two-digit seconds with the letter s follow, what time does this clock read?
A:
11h43
